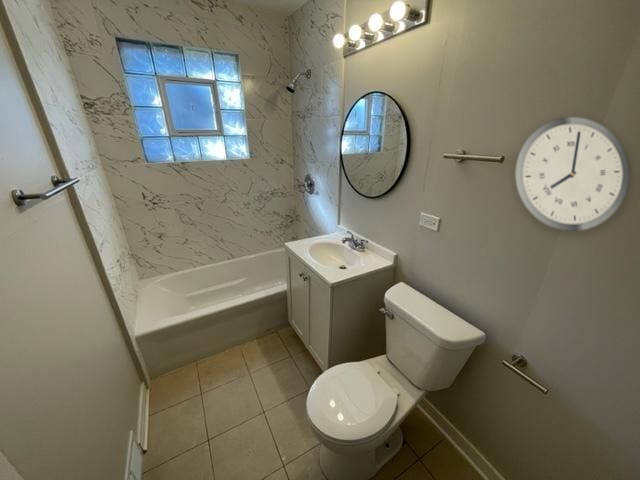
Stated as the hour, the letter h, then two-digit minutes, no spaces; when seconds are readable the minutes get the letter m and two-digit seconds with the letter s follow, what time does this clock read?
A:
8h02
